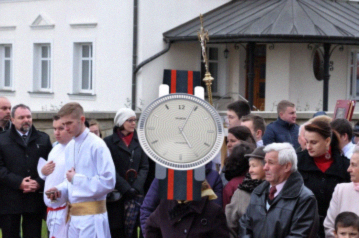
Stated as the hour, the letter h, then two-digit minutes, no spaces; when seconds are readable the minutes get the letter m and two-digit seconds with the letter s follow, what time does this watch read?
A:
5h04
